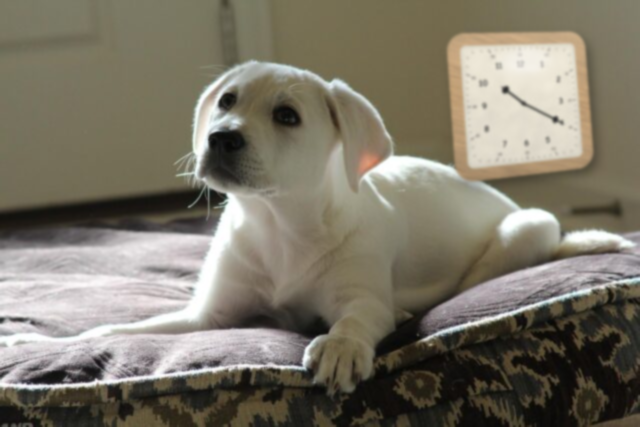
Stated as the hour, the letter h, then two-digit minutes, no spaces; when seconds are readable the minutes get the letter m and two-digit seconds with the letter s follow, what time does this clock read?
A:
10h20
